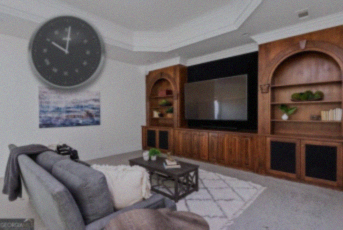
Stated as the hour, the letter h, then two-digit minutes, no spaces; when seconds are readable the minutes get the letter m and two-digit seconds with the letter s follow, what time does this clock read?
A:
10h01
